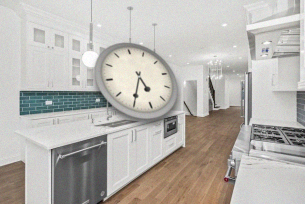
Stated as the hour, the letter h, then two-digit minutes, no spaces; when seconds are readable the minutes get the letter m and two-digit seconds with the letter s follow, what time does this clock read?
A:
5h35
